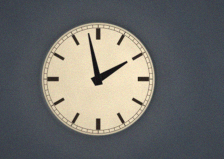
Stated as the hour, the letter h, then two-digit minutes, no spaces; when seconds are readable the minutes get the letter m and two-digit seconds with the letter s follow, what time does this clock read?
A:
1h58
